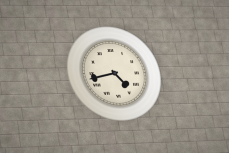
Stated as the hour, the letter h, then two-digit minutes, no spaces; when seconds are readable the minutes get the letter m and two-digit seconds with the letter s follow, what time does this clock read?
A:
4h43
